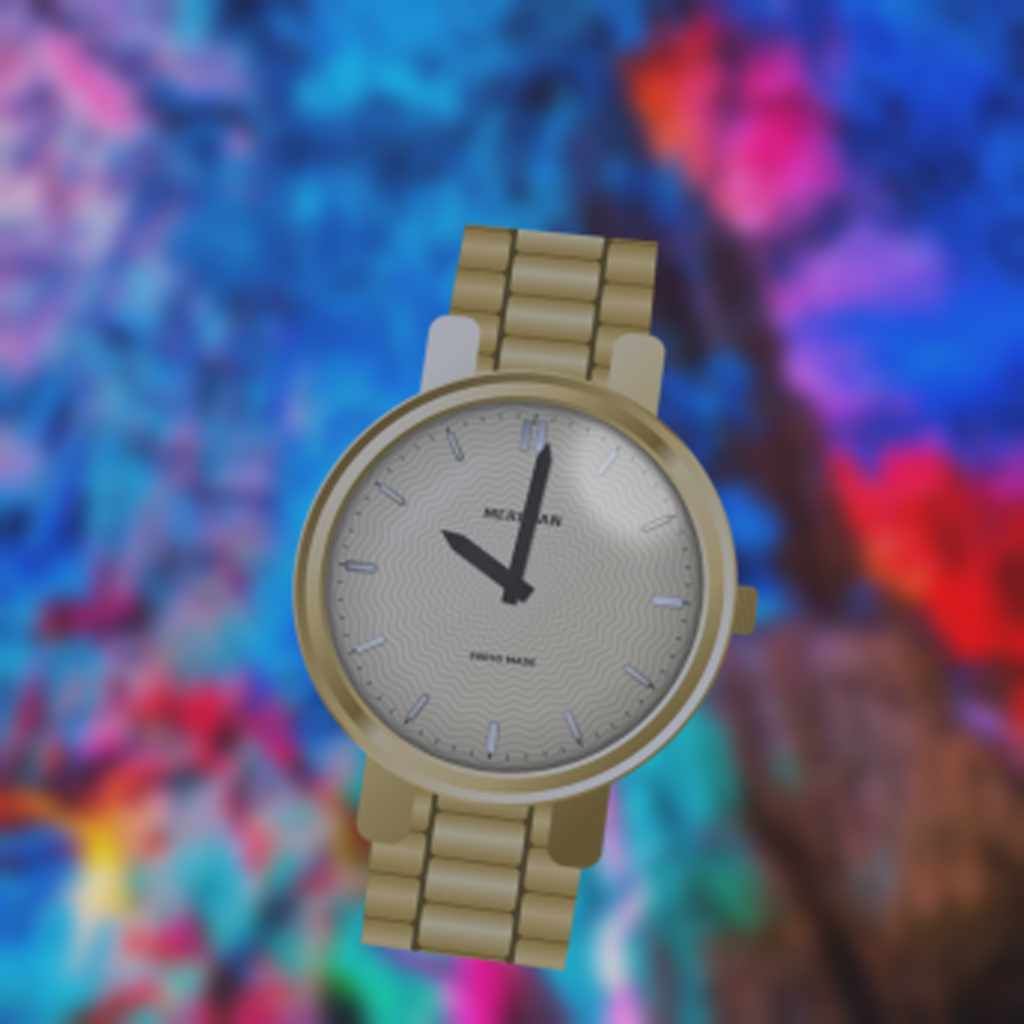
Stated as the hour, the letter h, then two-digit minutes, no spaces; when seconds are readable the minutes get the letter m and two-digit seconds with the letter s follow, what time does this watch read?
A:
10h01
